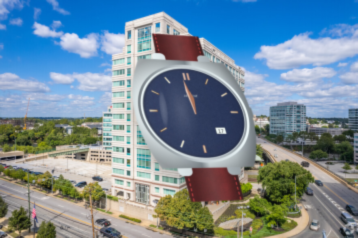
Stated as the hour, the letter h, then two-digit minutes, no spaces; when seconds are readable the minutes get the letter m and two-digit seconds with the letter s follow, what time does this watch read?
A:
11h59
